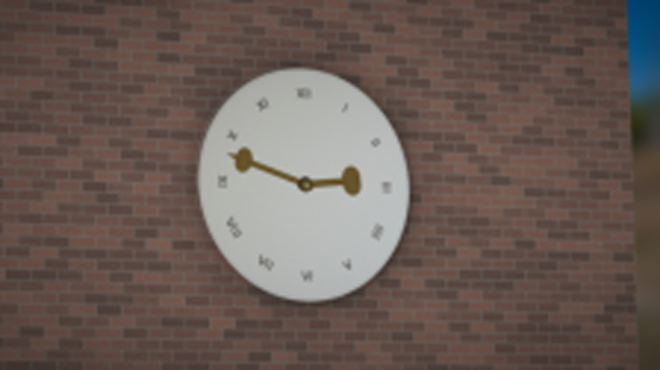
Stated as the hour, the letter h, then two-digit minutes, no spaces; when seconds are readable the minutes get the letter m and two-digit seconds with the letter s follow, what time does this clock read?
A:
2h48
